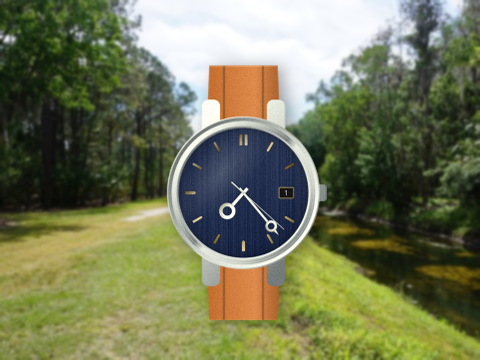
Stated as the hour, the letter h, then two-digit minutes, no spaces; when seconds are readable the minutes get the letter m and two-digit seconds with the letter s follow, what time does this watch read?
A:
7h23m22s
